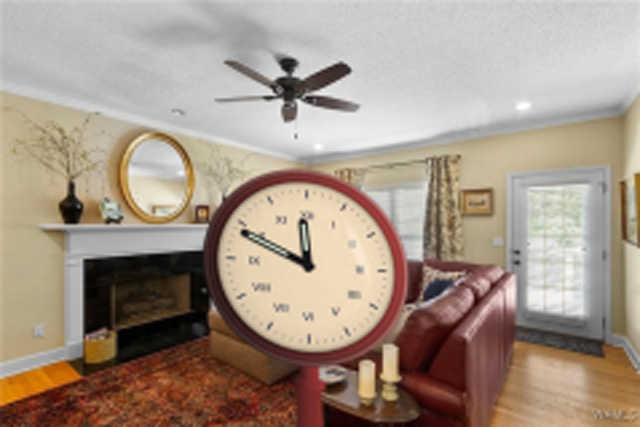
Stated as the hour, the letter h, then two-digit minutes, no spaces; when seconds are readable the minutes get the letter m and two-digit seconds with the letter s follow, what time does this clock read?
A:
11h49
